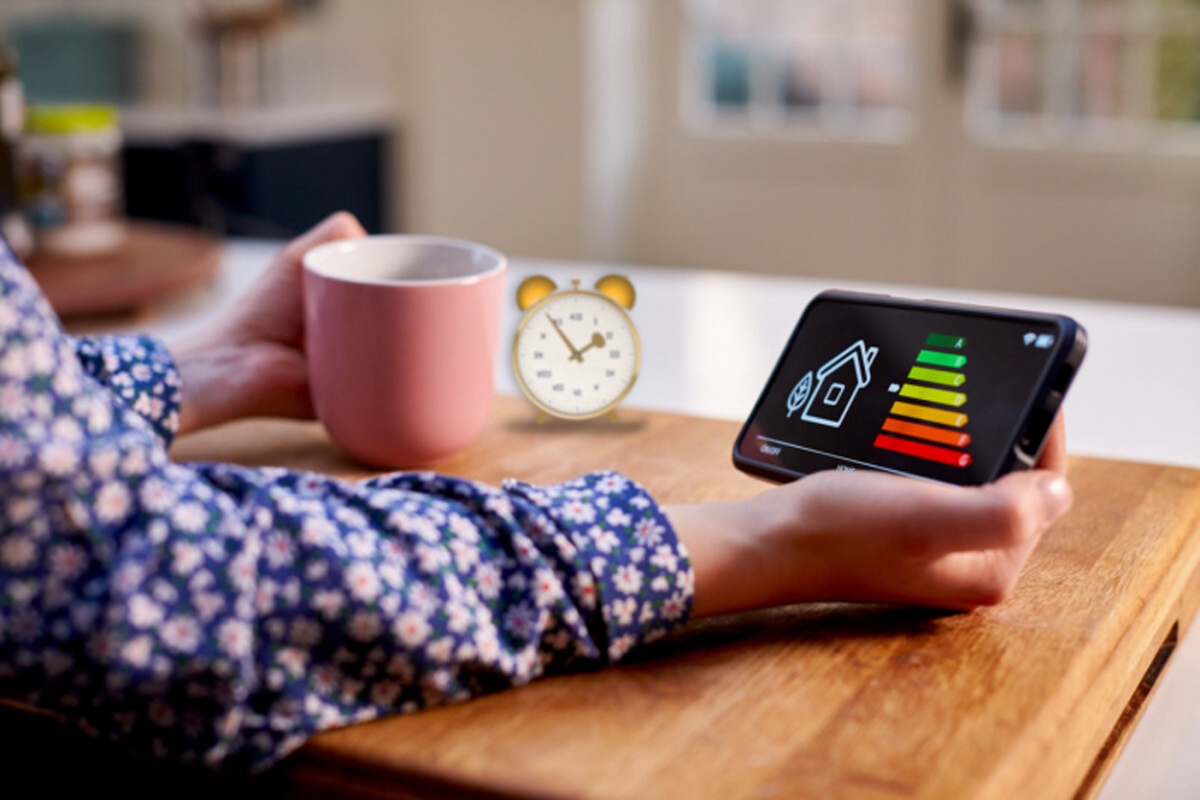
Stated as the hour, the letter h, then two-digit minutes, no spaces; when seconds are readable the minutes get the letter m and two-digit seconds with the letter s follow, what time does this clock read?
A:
1h54
